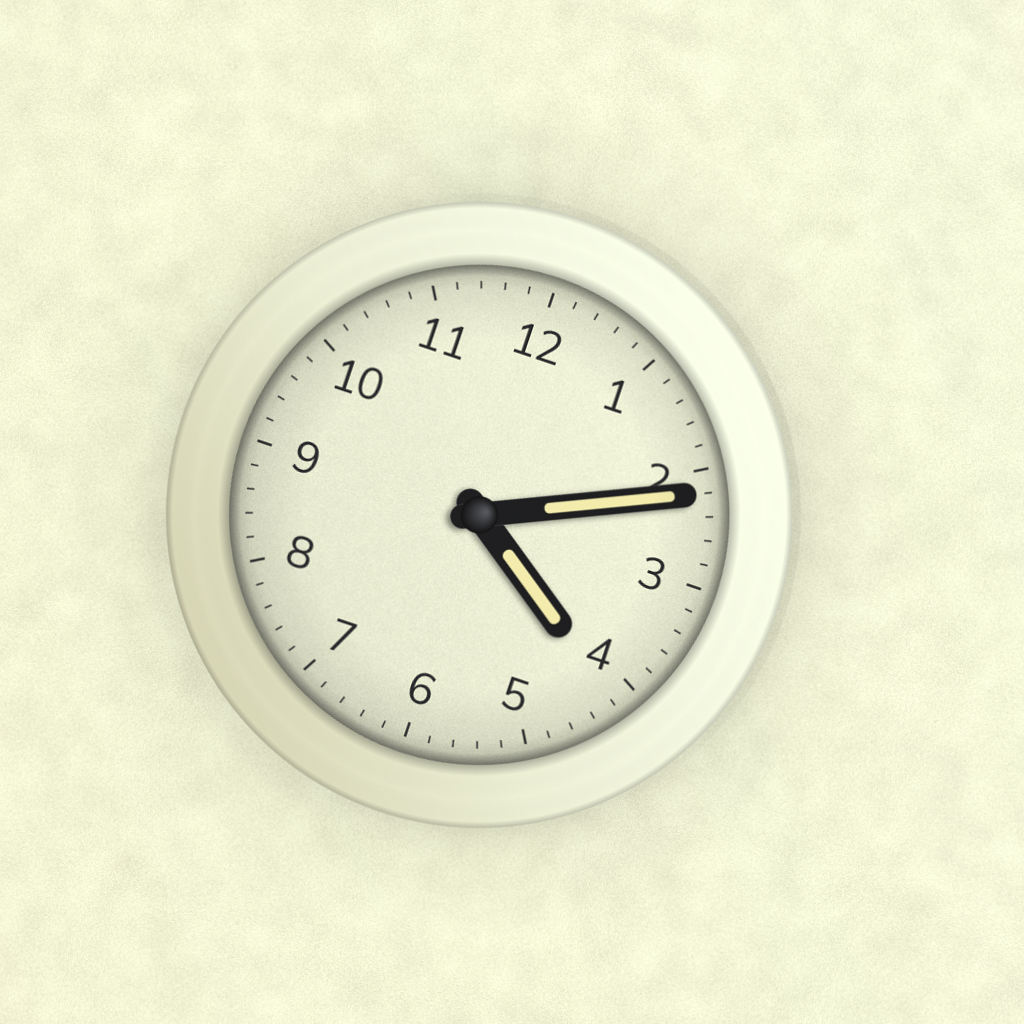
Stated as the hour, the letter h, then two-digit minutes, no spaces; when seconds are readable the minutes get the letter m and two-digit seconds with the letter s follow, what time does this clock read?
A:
4h11
